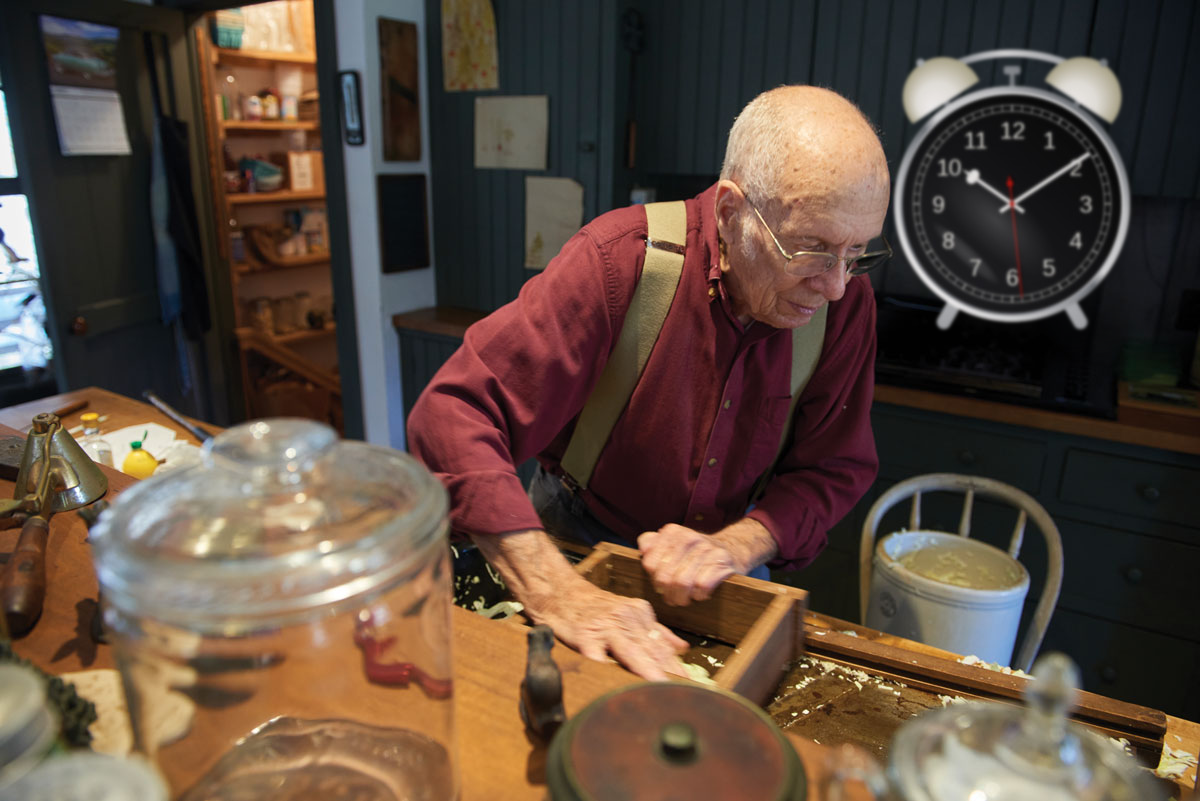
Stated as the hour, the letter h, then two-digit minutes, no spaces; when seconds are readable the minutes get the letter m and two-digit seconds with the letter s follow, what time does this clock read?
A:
10h09m29s
